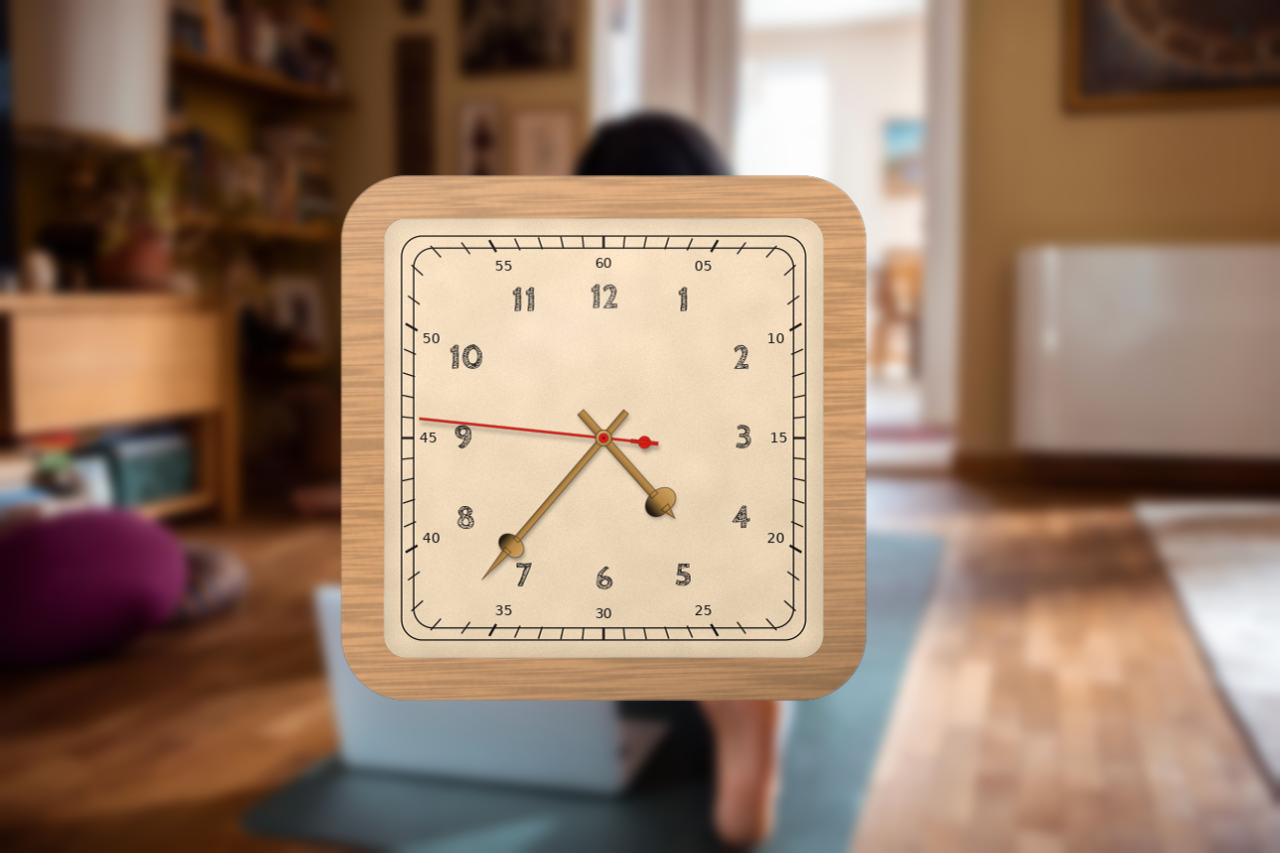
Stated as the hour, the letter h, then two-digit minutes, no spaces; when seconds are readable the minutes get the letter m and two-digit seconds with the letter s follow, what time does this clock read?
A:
4h36m46s
